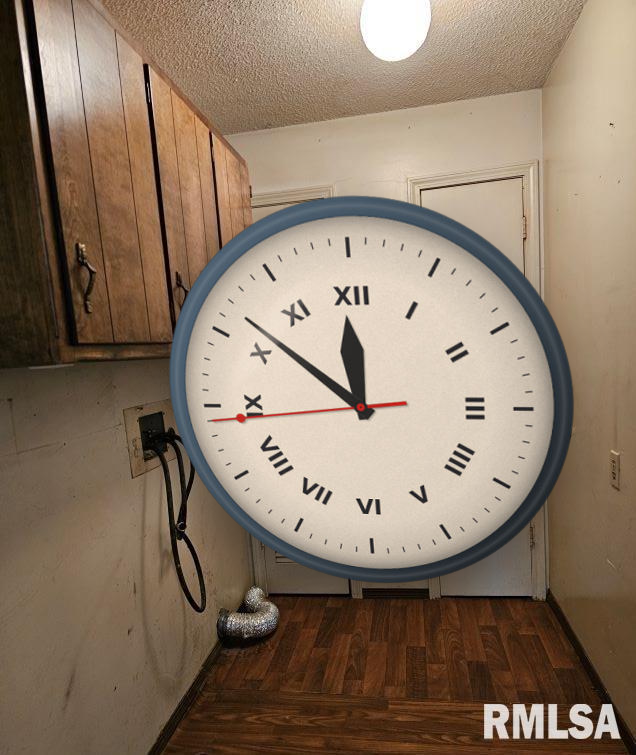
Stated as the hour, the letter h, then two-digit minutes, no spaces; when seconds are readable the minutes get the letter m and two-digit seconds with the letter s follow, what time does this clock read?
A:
11h51m44s
